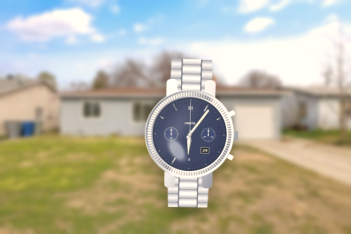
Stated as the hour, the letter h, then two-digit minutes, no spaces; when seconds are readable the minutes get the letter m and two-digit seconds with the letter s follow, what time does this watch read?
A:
6h06
